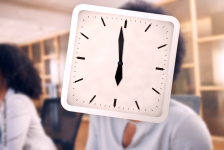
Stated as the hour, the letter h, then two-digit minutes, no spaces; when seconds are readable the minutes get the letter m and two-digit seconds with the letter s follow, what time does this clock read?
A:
5h59
